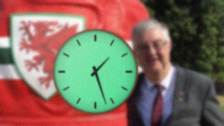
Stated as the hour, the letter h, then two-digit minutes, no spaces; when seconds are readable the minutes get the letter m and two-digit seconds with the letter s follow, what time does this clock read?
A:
1h27
